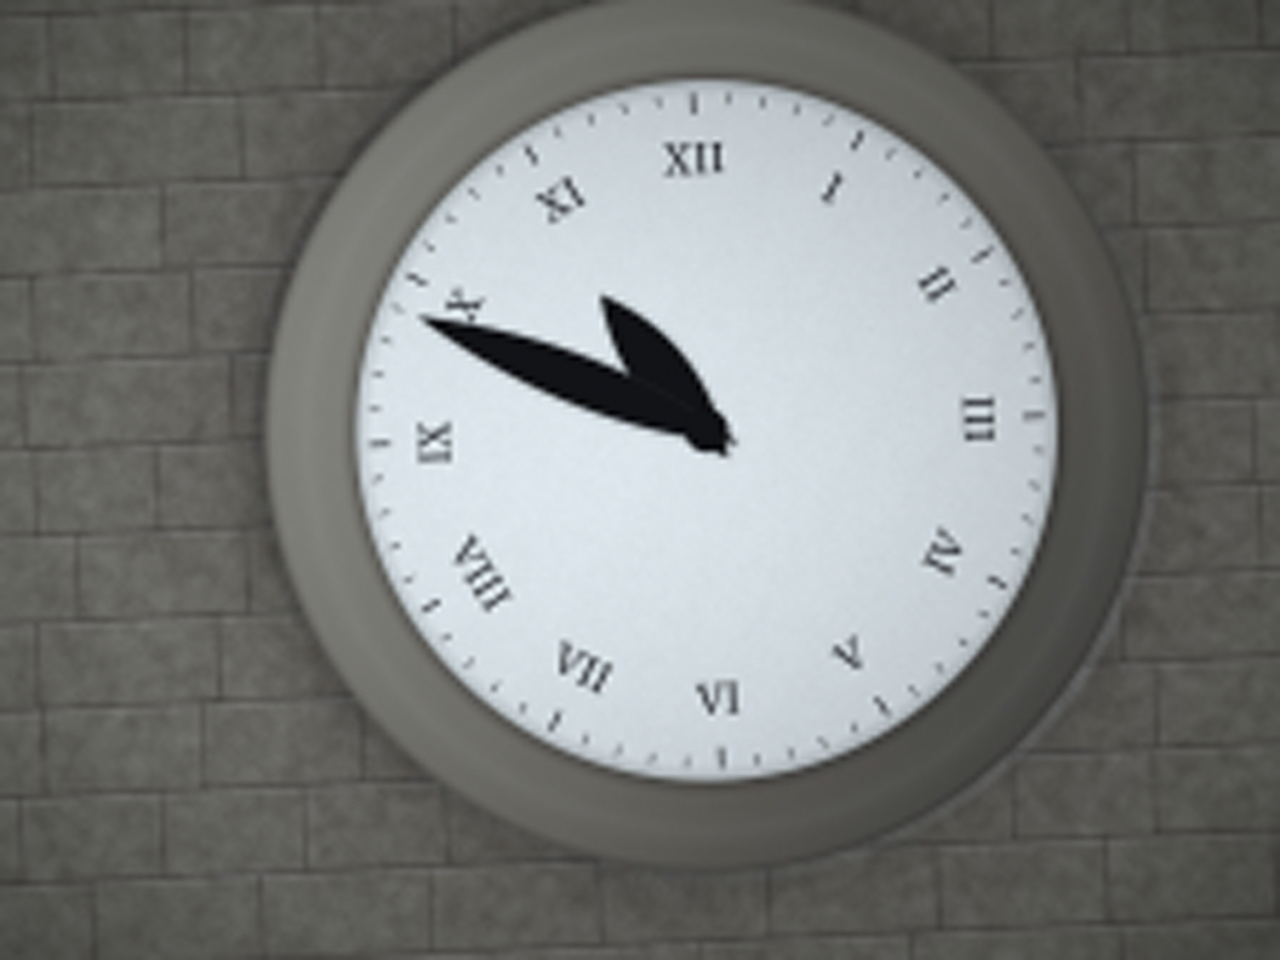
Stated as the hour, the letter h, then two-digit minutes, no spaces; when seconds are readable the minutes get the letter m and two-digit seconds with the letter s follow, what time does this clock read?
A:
10h49
